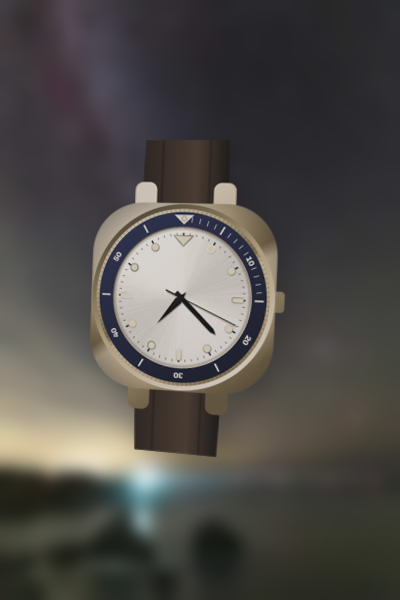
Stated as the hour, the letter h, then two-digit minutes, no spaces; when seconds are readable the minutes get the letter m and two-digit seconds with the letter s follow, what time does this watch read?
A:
7h22m19s
